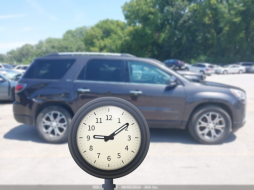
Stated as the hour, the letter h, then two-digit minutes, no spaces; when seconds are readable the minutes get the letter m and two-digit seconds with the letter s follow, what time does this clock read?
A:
9h09
